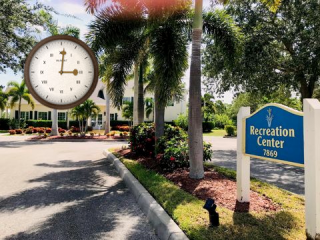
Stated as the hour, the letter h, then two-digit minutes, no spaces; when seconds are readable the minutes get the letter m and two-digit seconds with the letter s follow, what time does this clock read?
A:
3h01
